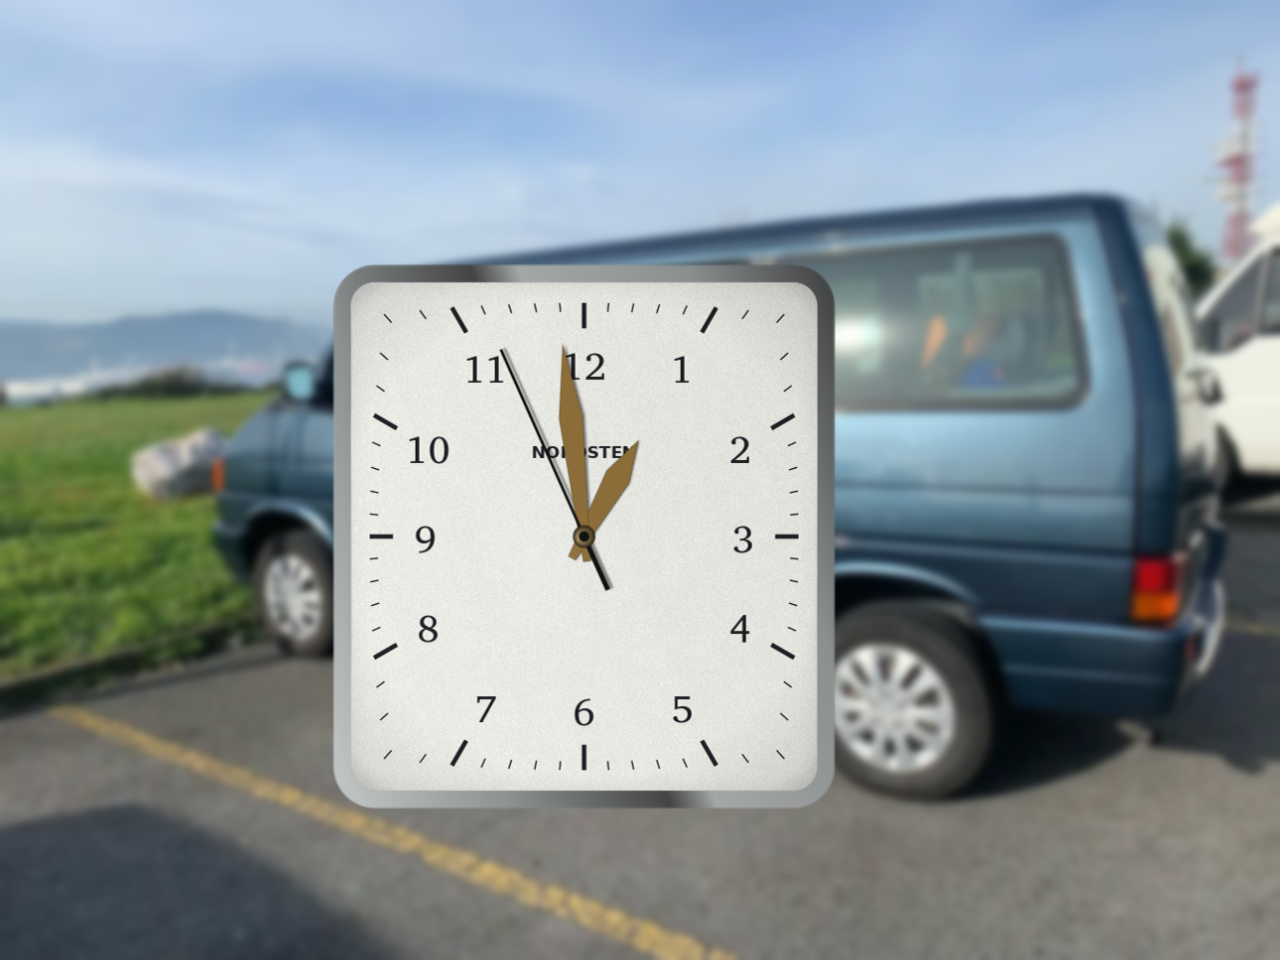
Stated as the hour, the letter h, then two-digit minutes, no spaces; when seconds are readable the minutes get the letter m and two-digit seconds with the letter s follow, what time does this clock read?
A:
12h58m56s
